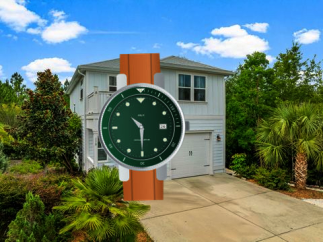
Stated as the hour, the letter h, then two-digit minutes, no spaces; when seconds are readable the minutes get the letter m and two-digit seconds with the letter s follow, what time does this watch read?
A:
10h30
